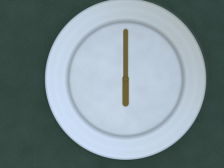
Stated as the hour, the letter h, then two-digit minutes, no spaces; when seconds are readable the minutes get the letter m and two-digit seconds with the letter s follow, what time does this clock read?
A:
6h00
